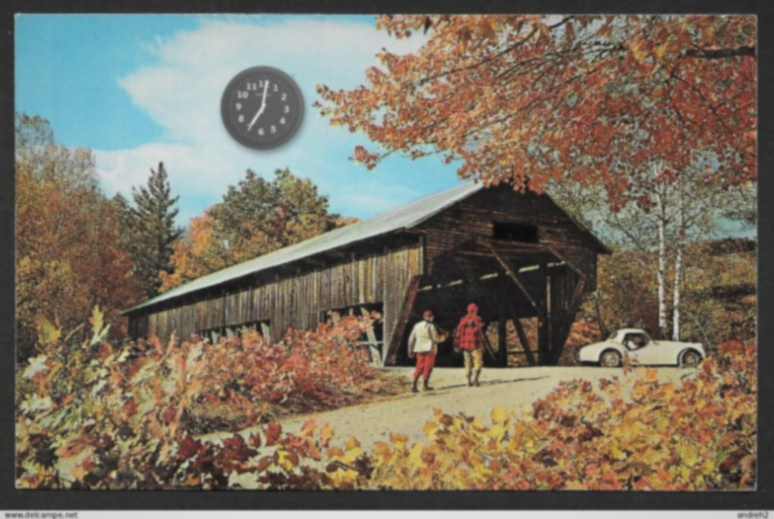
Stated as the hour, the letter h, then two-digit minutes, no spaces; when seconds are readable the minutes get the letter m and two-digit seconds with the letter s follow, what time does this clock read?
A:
7h01
